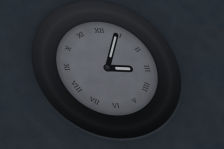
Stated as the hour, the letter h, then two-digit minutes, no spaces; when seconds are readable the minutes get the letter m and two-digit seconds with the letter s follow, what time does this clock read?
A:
3h04
